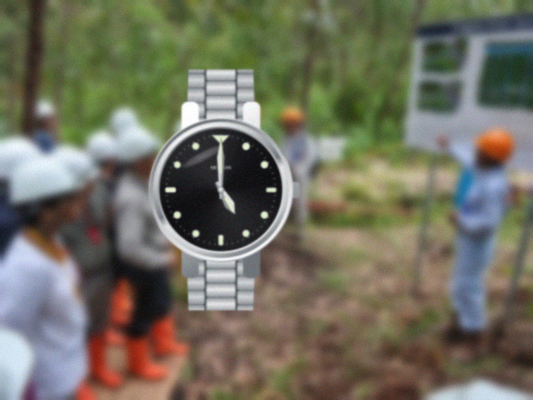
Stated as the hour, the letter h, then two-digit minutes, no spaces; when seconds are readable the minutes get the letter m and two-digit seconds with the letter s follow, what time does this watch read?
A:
5h00
